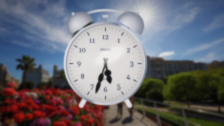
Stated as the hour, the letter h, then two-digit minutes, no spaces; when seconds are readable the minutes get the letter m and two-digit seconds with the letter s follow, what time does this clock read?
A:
5h33
